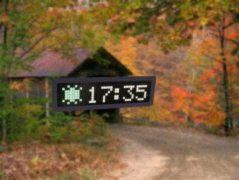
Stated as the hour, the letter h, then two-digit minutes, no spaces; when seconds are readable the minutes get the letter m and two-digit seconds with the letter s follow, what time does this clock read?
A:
17h35
